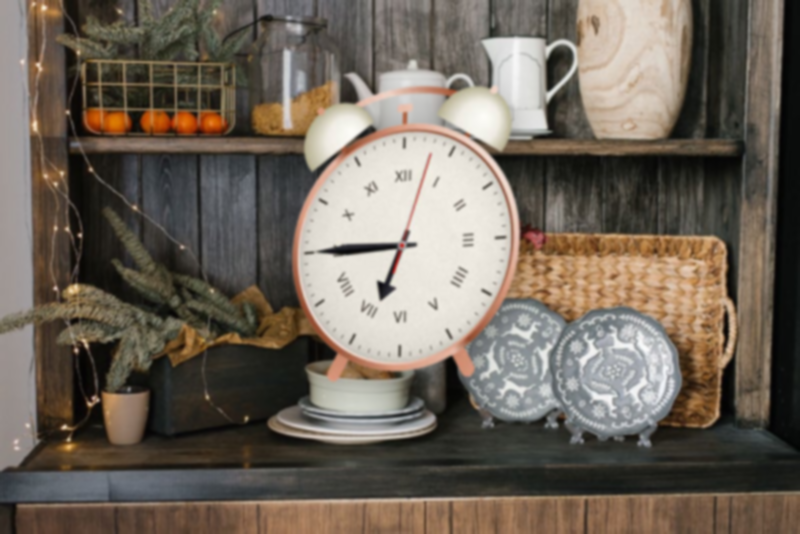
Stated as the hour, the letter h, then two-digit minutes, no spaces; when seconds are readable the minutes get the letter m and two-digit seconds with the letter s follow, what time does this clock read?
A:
6h45m03s
